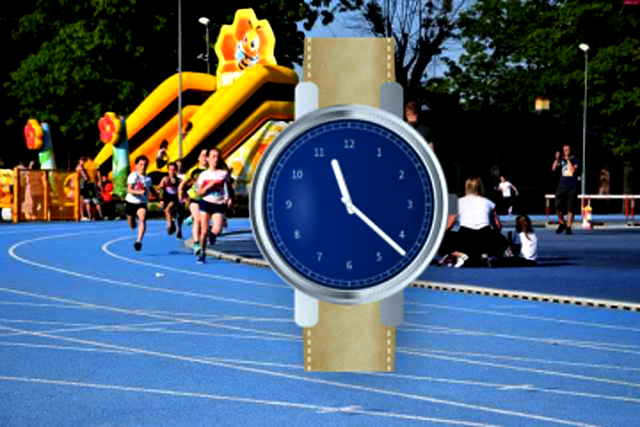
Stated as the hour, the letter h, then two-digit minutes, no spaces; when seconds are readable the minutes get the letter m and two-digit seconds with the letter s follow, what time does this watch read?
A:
11h22
